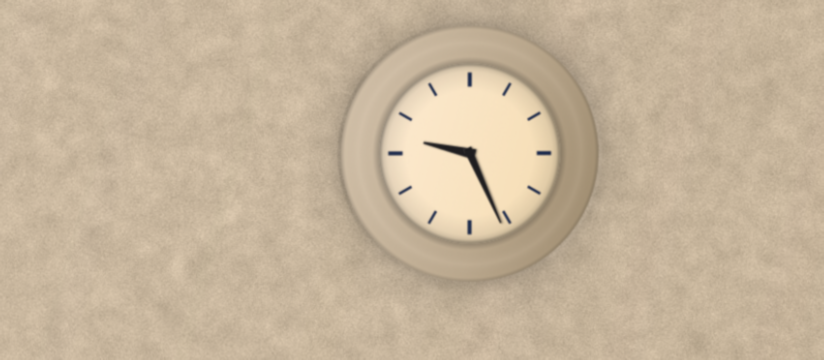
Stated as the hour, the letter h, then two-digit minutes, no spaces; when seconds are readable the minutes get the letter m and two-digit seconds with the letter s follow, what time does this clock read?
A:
9h26
